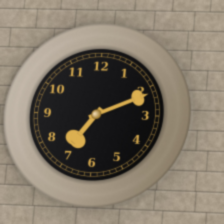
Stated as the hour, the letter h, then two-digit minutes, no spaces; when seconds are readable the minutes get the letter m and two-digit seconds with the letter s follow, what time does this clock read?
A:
7h11
